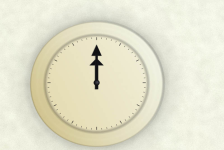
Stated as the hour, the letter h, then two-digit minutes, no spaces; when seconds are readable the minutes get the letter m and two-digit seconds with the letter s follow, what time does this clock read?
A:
12h00
